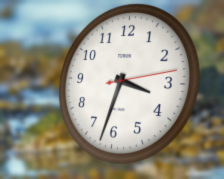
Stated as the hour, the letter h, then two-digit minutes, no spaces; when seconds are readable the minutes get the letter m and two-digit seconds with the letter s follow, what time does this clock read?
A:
3h32m13s
